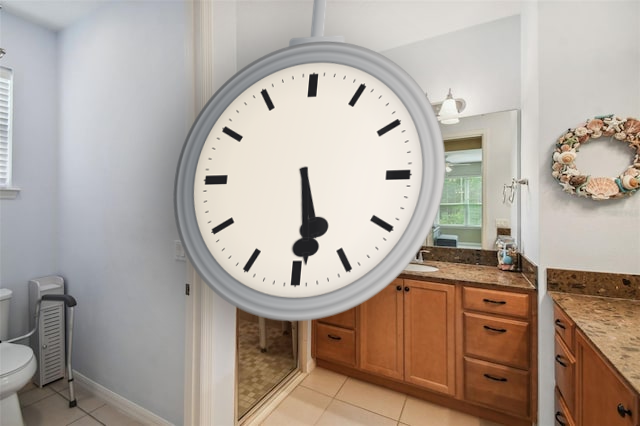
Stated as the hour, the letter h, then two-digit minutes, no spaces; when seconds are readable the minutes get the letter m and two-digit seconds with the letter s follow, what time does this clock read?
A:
5h29
